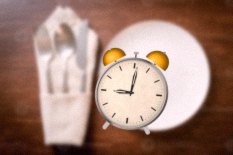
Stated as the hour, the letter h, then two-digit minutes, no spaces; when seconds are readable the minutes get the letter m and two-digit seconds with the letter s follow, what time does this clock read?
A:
9h01
